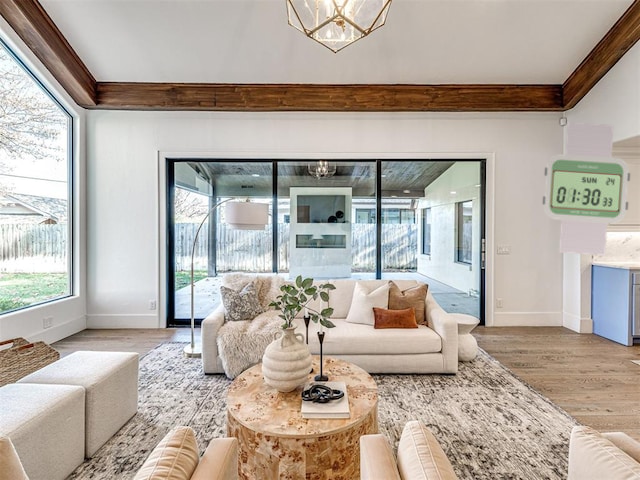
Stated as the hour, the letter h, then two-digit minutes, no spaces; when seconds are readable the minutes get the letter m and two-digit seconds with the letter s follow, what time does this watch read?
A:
1h30
